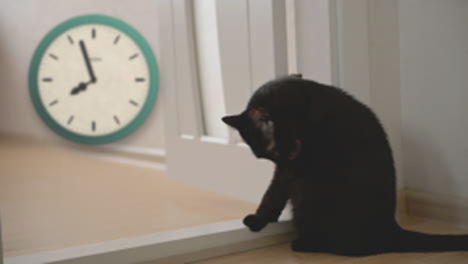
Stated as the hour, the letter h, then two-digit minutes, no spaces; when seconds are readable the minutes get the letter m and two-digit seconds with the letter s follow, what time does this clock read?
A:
7h57
